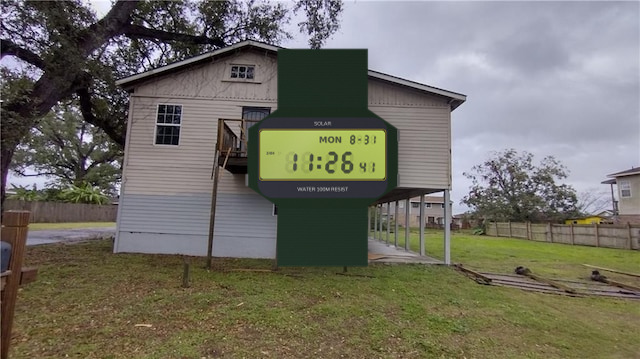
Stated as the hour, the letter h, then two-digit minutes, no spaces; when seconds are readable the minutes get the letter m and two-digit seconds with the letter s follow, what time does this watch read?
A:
11h26m41s
